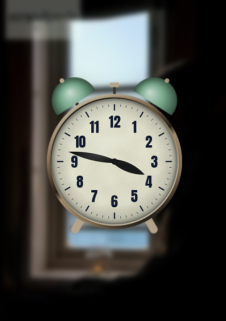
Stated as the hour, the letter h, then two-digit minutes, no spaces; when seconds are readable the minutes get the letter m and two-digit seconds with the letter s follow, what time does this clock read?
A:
3h47
